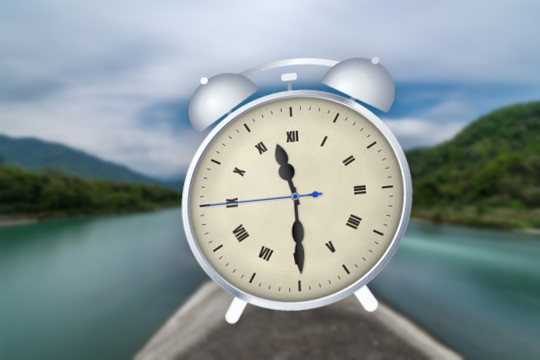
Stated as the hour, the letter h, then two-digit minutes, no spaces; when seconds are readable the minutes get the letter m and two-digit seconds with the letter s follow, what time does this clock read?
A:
11h29m45s
